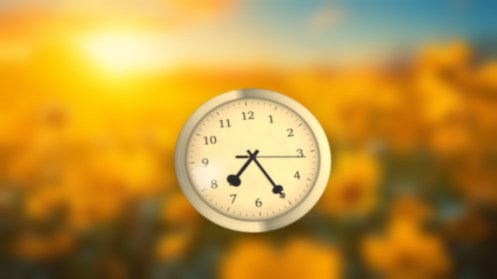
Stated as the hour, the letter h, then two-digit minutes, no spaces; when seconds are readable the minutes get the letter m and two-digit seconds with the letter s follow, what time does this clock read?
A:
7h25m16s
